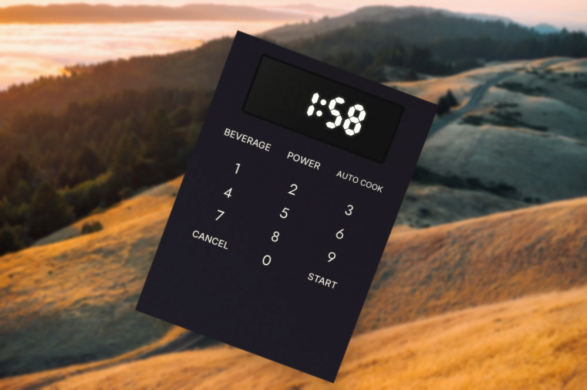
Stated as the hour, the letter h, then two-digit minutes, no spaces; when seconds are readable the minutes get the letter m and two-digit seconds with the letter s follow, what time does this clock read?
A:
1h58
